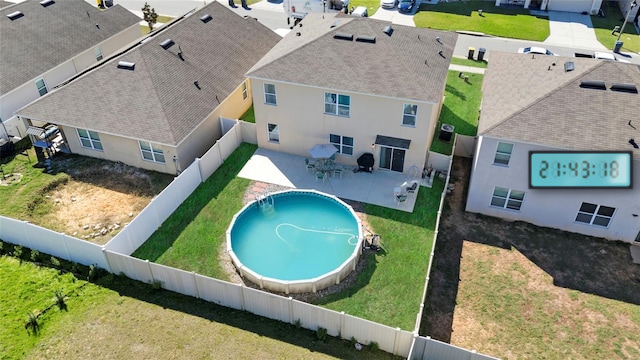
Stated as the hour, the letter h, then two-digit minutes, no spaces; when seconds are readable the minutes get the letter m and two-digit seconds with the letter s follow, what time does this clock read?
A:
21h43m18s
